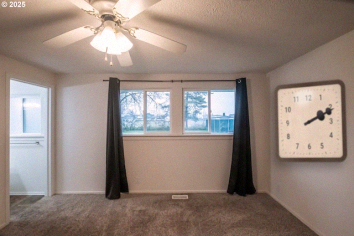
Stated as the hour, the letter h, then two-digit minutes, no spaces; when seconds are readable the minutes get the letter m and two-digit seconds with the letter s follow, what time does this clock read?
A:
2h11
